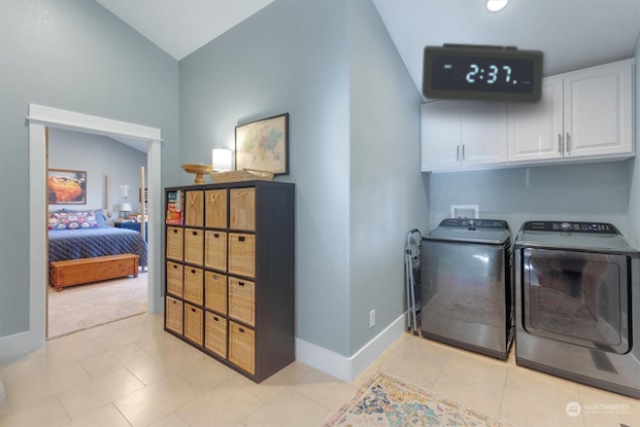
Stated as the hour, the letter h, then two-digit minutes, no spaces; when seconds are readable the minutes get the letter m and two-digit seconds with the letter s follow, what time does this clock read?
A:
2h37
